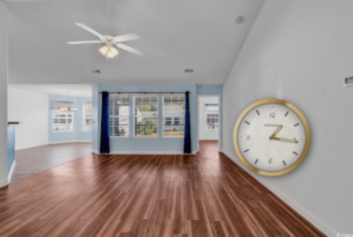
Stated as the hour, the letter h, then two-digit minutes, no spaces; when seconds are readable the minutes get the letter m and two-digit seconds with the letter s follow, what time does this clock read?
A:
1h16
